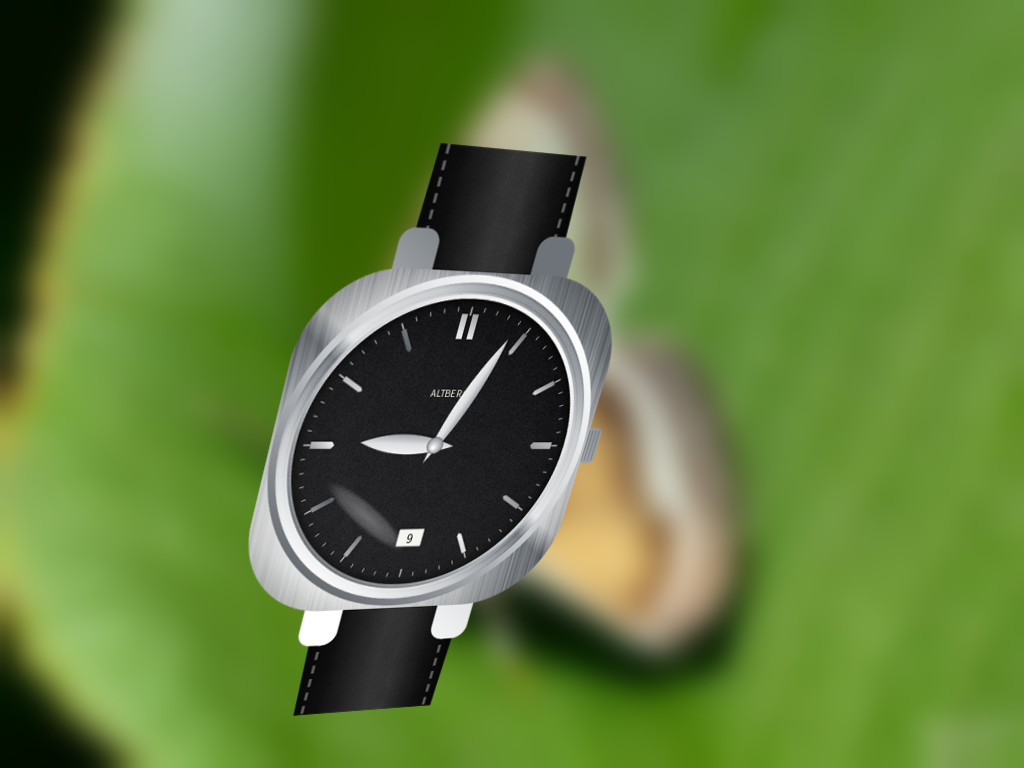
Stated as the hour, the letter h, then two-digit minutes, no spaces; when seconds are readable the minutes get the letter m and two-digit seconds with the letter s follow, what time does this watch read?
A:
9h04
